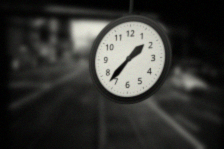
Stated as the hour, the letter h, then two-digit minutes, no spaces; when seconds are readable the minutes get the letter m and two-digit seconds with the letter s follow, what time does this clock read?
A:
1h37
